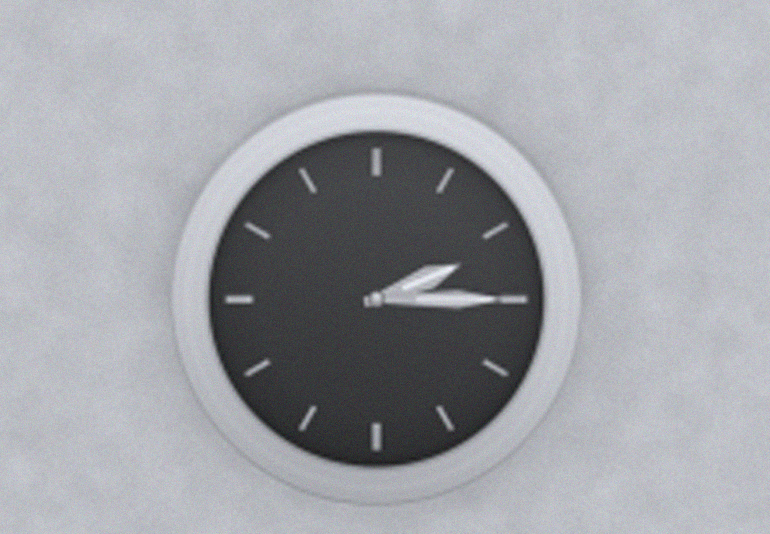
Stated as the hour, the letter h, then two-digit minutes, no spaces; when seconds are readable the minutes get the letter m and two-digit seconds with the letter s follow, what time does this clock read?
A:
2h15
